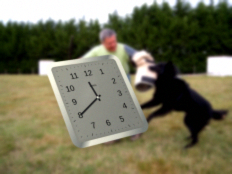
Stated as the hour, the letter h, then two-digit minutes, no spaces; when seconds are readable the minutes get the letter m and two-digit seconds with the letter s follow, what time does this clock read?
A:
11h40
